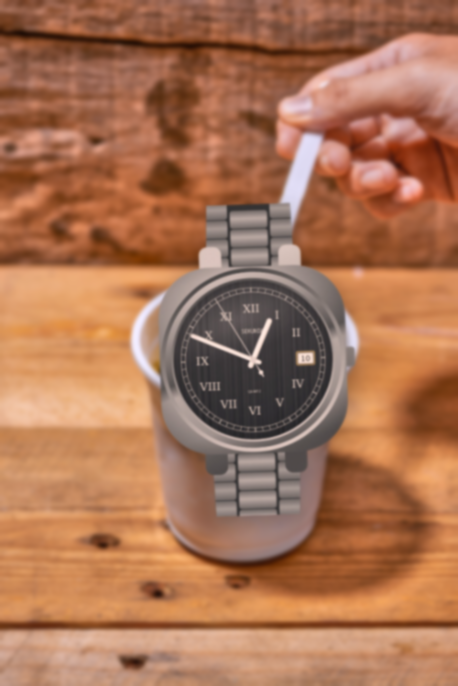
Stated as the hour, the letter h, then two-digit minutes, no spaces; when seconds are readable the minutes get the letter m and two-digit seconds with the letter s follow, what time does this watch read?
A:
12h48m55s
